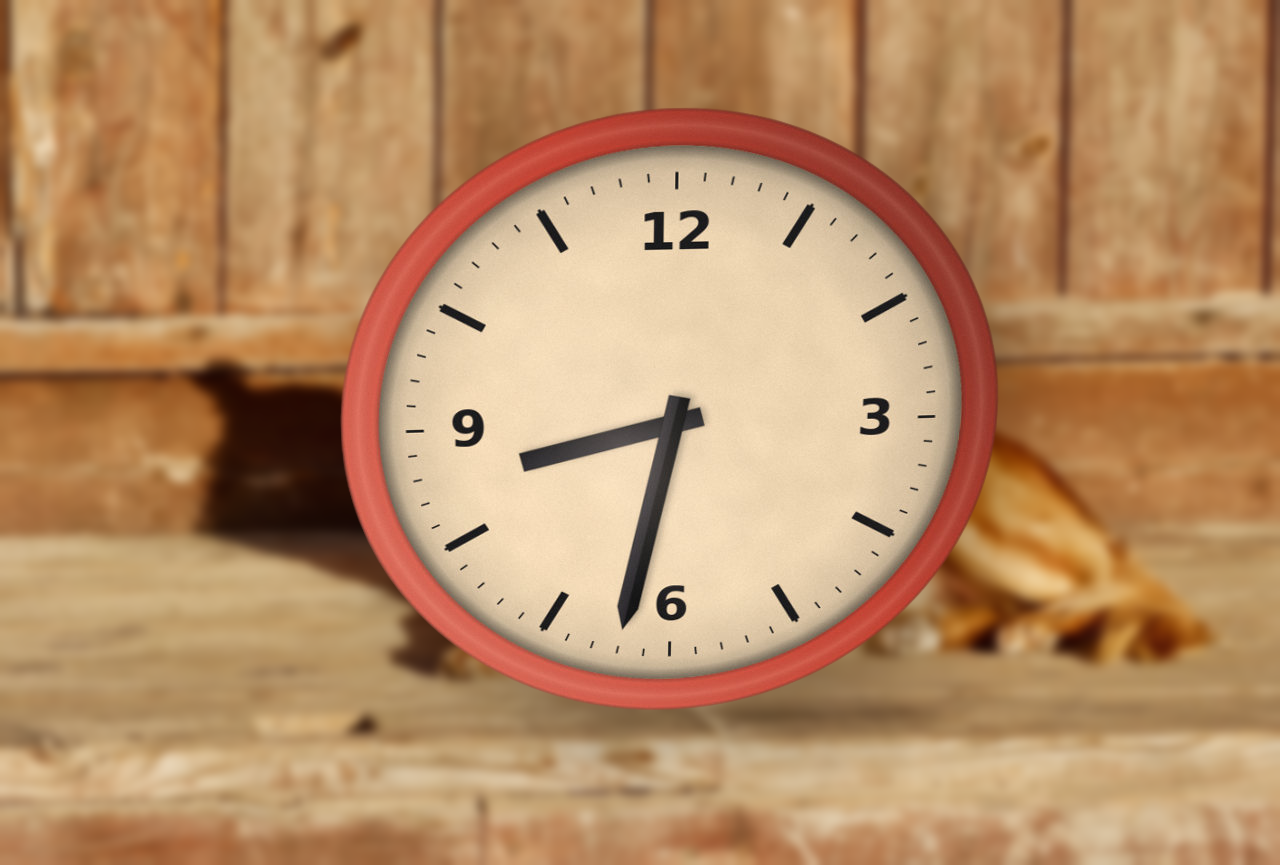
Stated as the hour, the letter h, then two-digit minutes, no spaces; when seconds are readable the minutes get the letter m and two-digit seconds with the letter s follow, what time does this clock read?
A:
8h32
